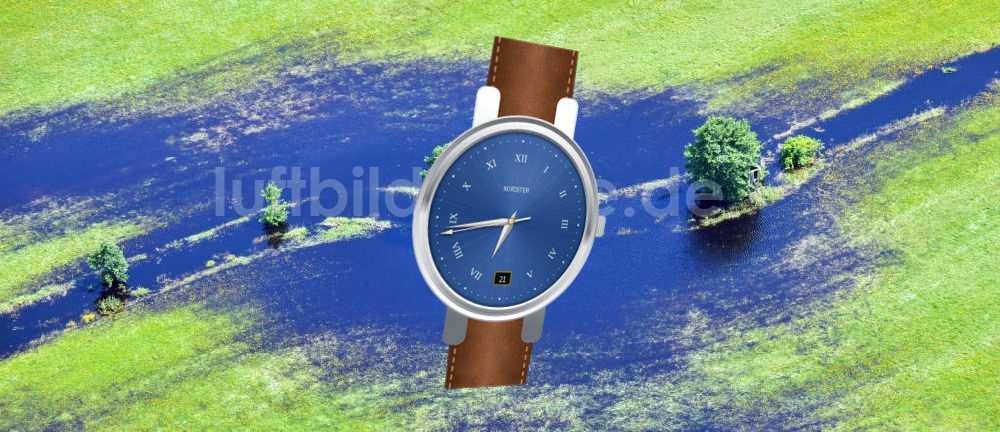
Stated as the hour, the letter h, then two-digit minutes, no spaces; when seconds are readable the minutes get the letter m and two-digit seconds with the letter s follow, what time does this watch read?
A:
6h43m43s
